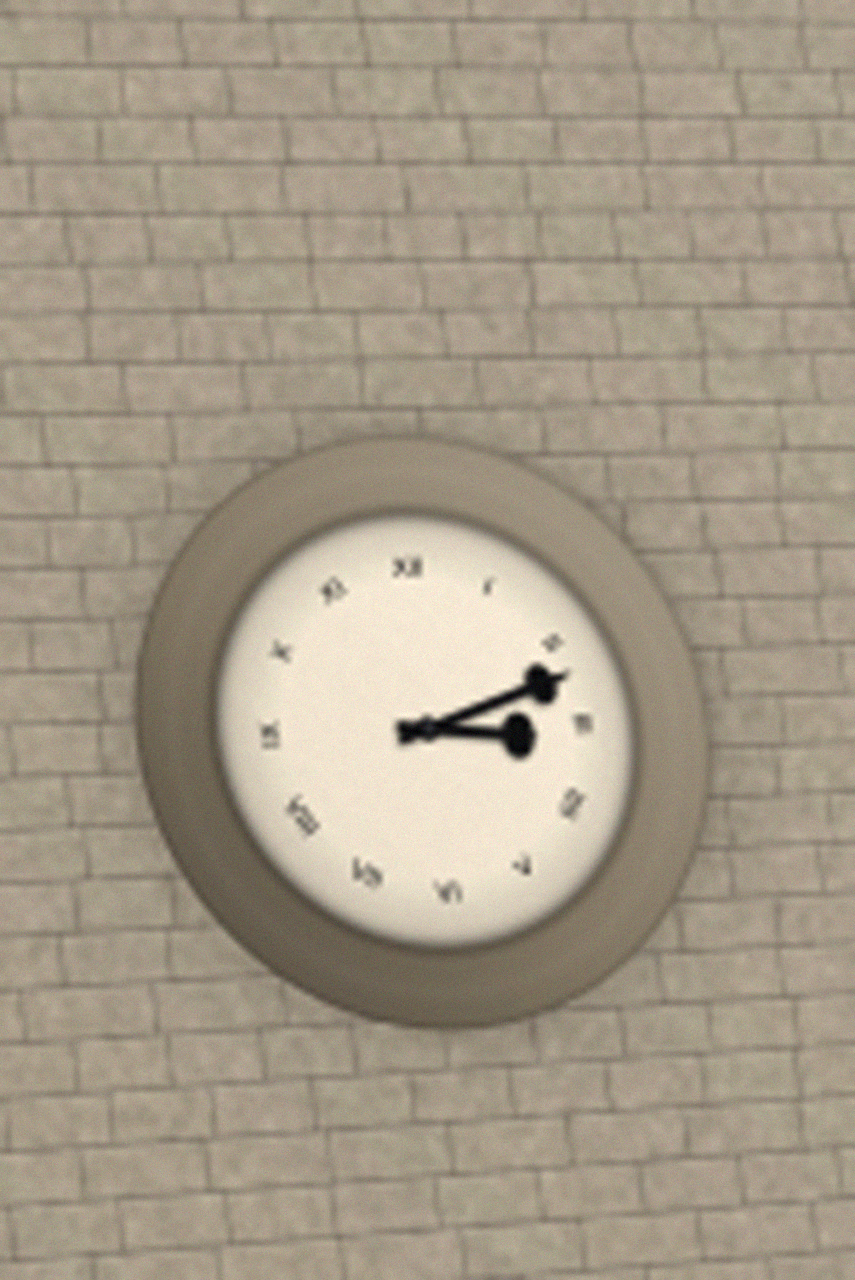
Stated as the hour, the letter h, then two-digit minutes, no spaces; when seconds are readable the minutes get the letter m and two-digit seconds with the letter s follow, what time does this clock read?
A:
3h12
